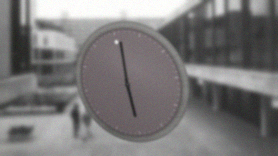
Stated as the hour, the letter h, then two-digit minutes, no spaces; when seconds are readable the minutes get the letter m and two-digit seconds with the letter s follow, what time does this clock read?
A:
6h01
